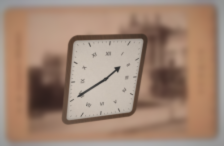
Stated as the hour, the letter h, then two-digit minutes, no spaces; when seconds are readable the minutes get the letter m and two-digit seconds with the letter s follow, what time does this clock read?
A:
1h40
